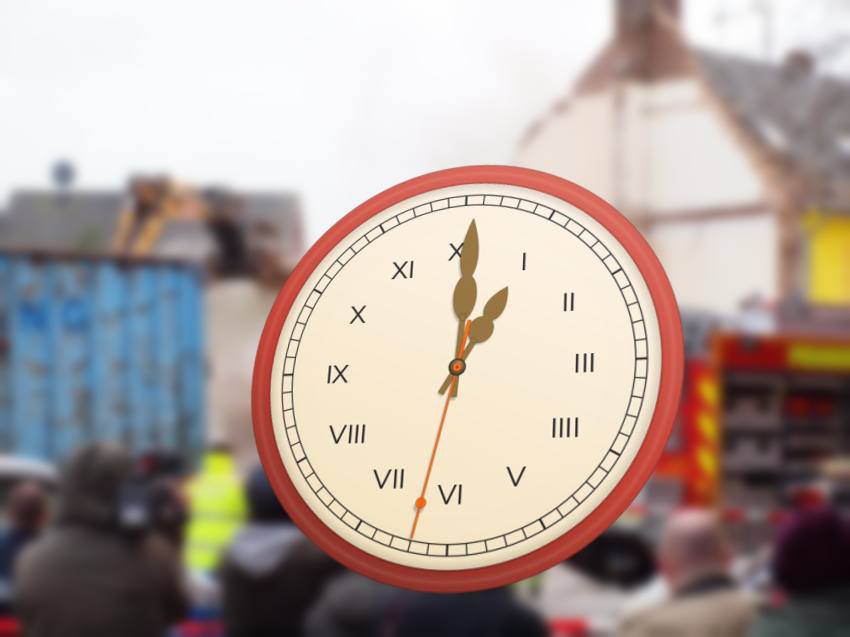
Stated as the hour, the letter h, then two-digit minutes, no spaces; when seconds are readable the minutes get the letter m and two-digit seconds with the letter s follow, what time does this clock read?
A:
1h00m32s
